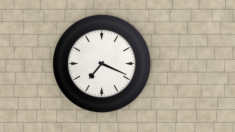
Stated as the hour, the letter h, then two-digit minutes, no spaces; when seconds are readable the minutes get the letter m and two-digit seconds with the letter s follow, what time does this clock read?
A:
7h19
